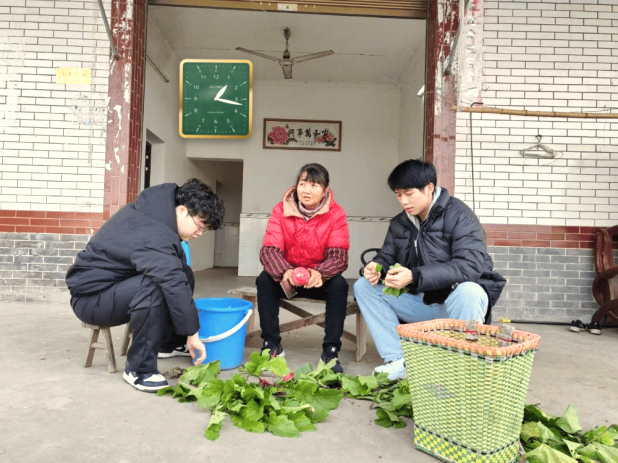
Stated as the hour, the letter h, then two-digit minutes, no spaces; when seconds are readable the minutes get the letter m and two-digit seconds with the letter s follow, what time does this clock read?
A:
1h17
